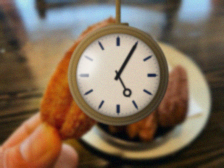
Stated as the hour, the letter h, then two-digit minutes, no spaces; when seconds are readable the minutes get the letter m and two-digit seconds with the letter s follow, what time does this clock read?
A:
5h05
